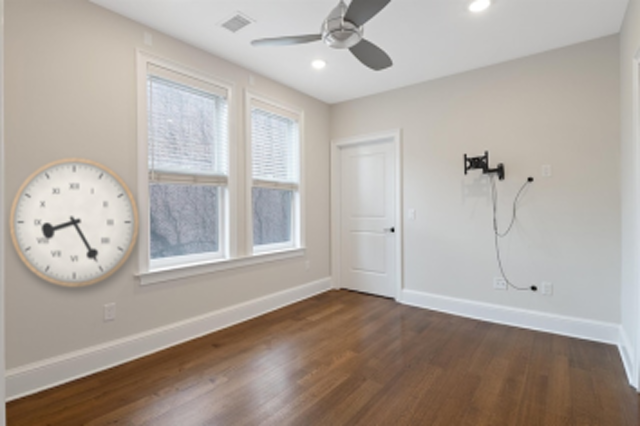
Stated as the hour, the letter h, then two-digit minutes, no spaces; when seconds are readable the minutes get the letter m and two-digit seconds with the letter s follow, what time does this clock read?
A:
8h25
